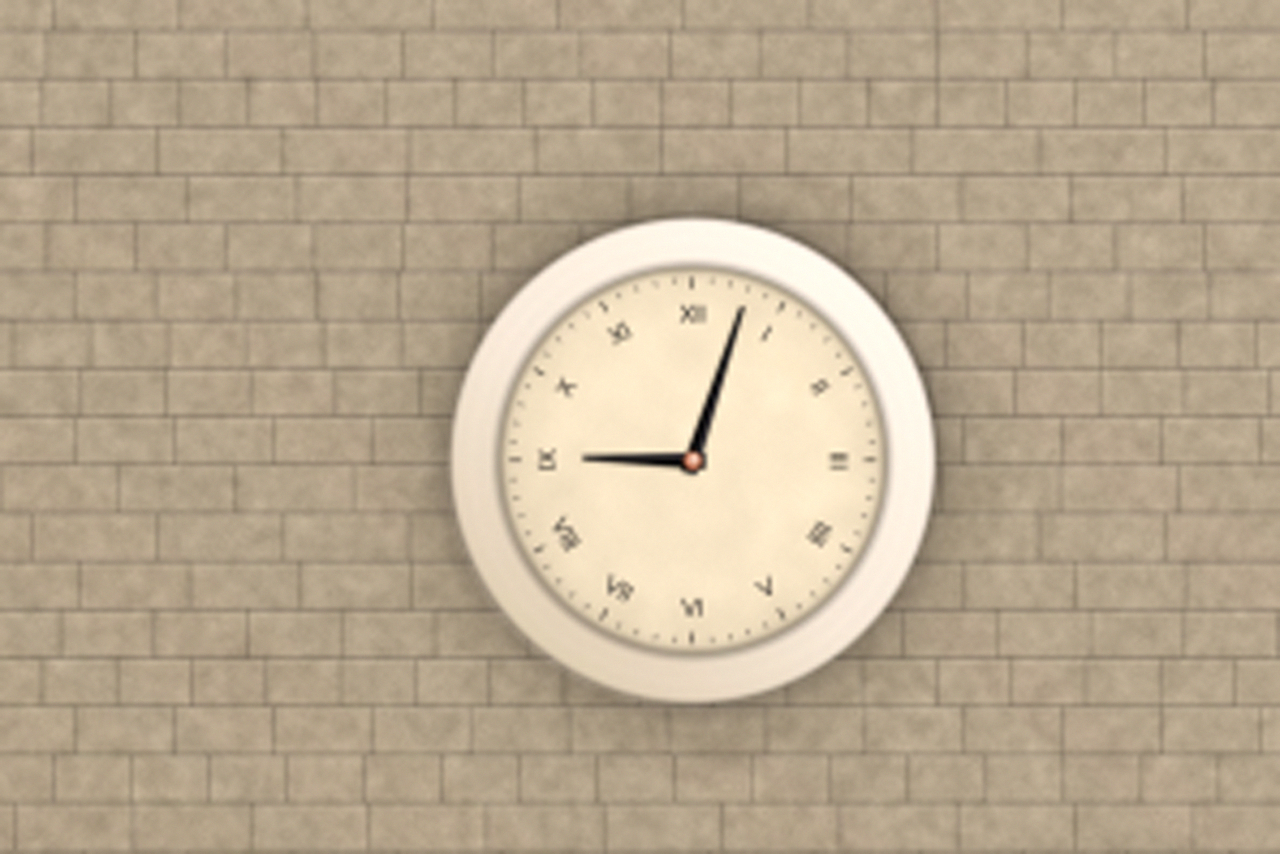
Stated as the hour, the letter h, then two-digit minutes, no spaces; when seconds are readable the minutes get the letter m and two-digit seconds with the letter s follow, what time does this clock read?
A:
9h03
